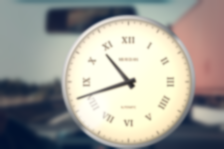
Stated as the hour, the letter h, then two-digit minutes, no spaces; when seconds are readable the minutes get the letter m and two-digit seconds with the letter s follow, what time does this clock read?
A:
10h42
